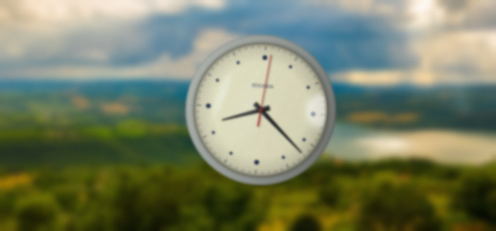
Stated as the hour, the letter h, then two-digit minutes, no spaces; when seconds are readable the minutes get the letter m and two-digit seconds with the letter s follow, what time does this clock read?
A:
8h22m01s
